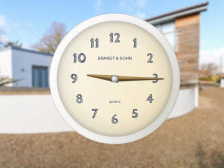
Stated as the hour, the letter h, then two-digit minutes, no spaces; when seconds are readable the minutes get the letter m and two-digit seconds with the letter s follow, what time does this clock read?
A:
9h15
